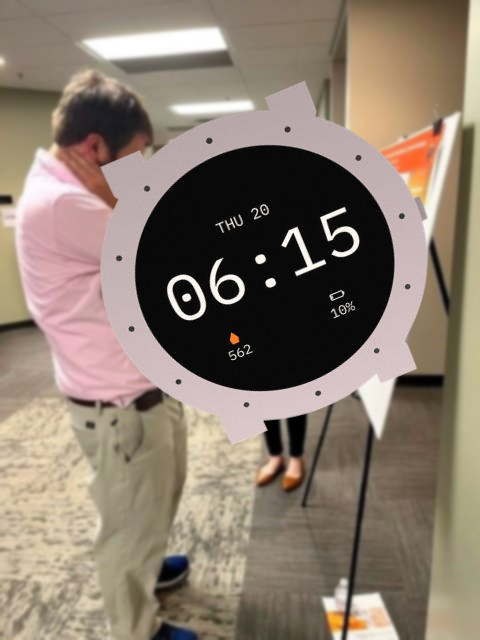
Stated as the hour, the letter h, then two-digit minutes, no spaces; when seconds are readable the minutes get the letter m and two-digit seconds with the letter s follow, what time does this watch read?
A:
6h15
